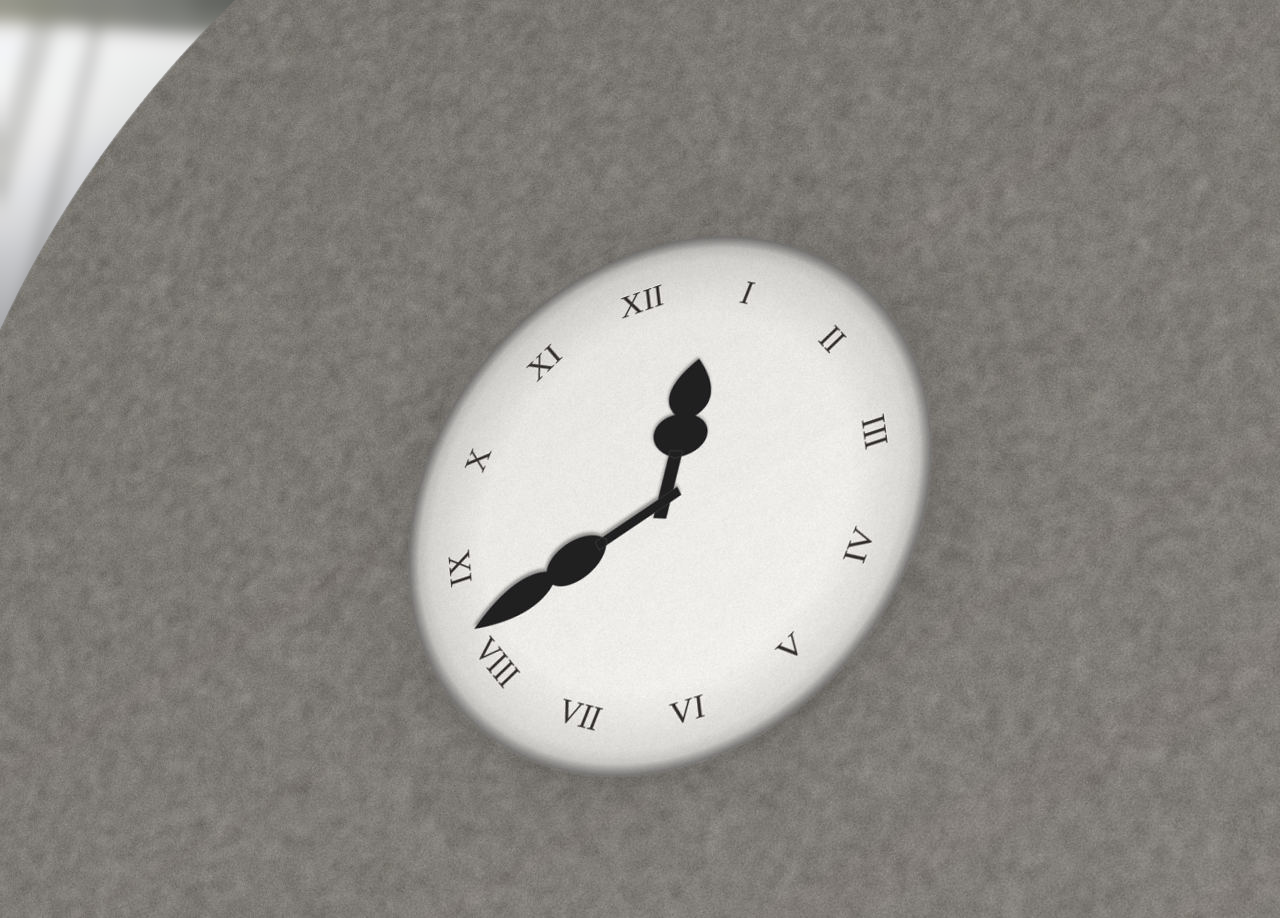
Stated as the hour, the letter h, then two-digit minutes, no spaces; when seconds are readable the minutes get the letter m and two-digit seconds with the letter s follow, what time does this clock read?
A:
12h42
